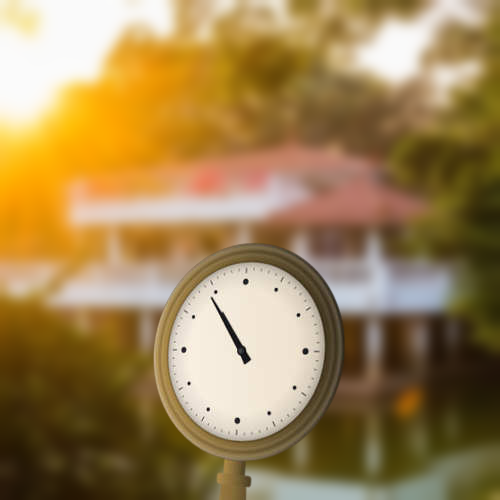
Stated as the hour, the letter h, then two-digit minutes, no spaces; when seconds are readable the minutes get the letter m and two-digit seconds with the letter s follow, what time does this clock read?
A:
10h54
